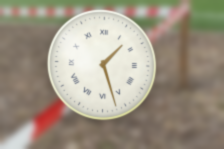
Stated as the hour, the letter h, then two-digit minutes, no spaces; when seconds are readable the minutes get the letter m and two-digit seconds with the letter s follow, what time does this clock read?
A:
1h27
